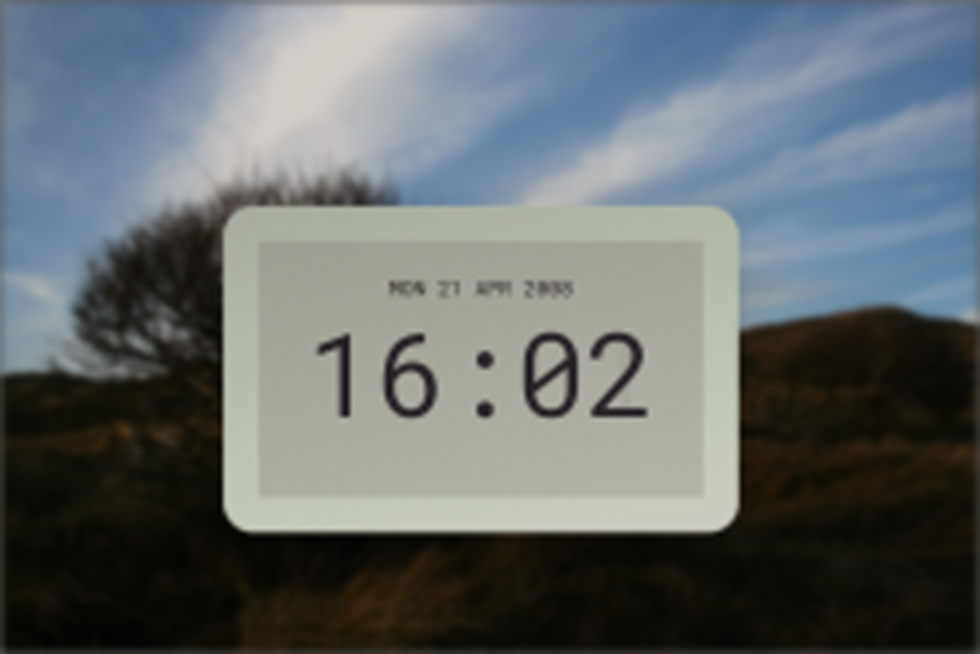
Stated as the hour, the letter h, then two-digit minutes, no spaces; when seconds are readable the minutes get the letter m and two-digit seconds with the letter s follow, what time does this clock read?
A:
16h02
